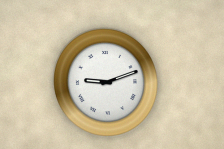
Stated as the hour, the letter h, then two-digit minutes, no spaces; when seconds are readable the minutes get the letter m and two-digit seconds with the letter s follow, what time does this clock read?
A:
9h12
